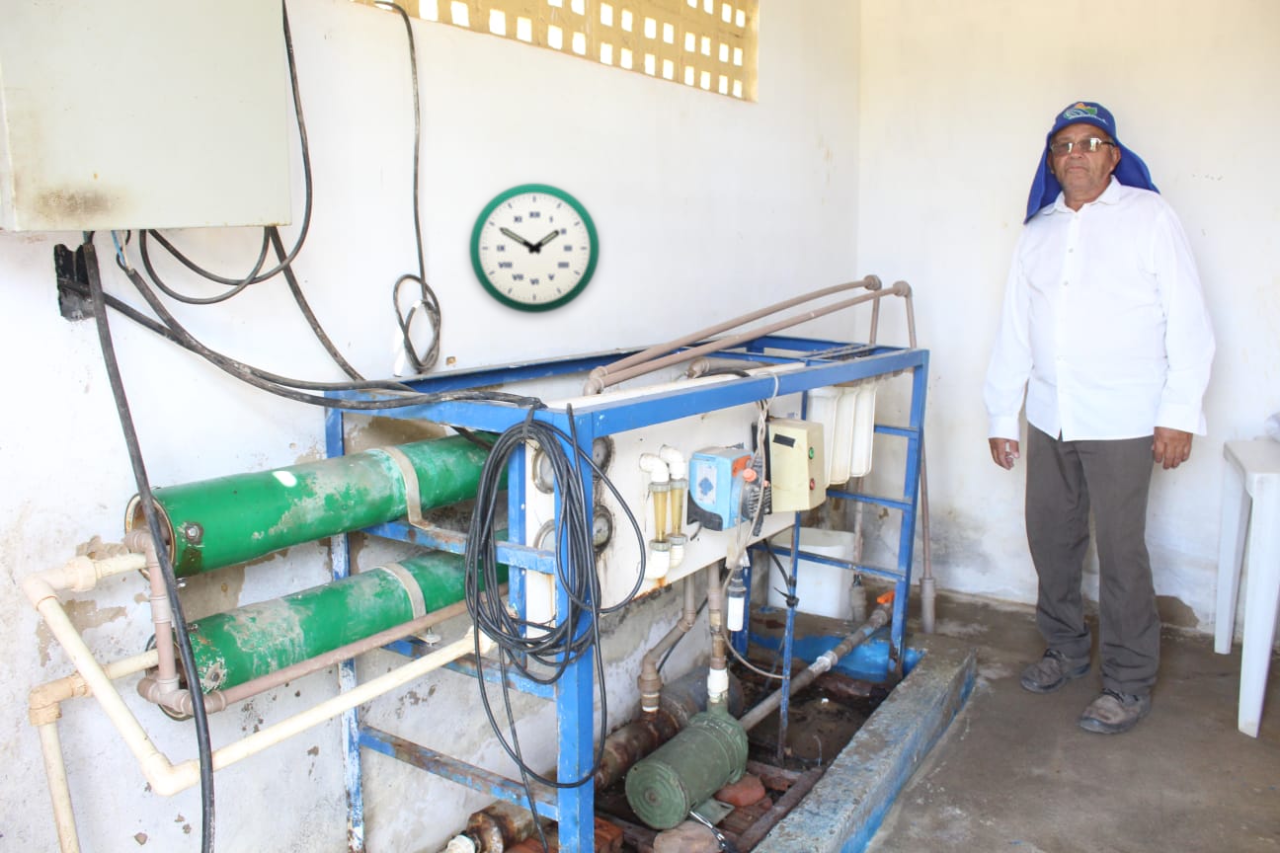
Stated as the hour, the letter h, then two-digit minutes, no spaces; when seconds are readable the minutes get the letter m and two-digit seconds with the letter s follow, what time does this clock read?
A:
1h50
